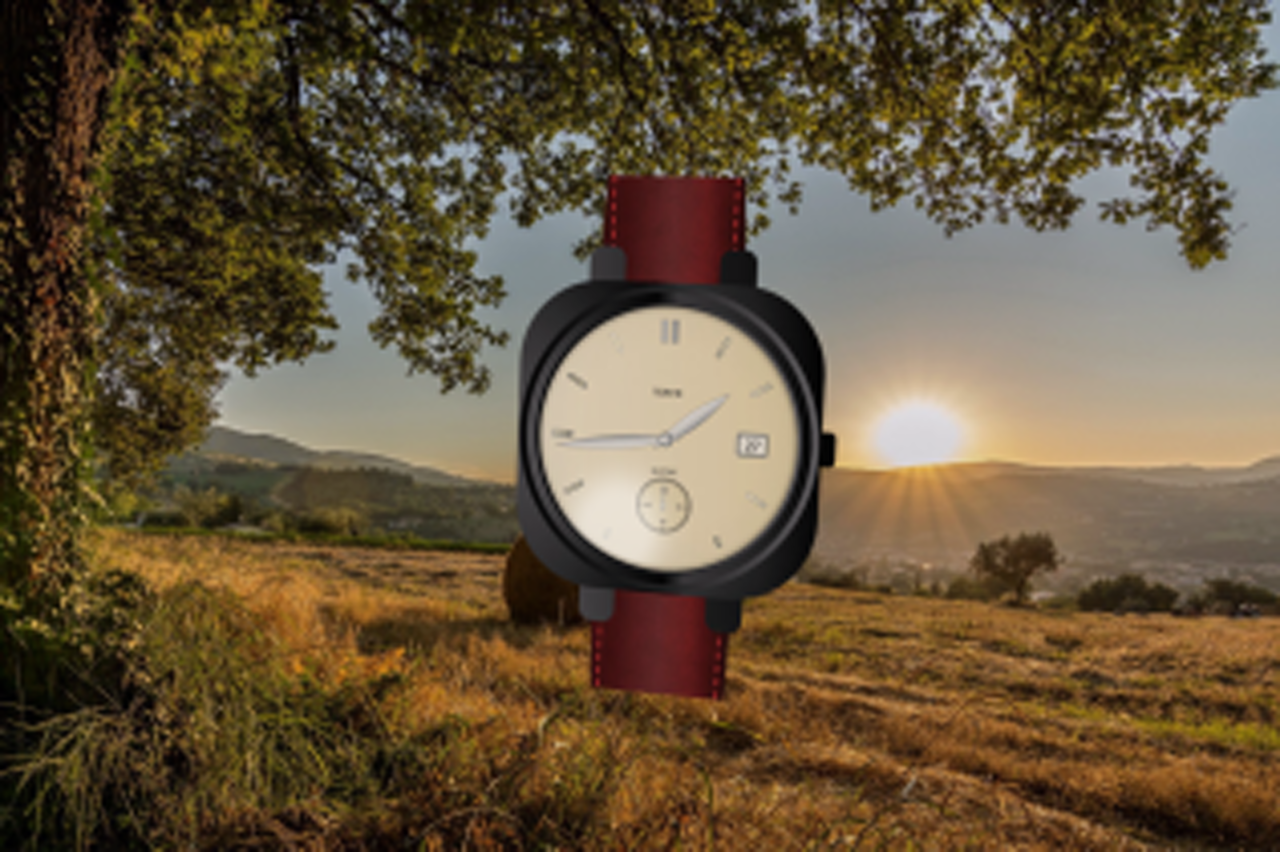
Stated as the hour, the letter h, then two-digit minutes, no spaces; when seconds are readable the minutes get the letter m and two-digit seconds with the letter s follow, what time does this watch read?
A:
1h44
